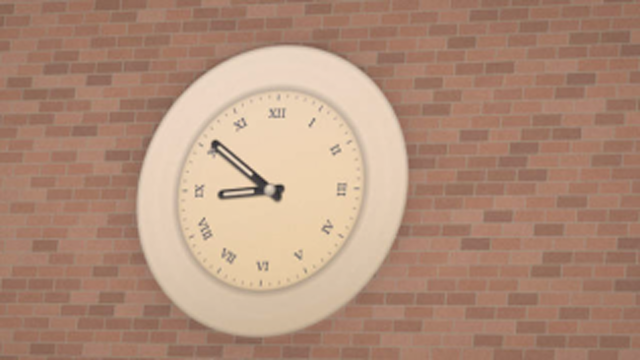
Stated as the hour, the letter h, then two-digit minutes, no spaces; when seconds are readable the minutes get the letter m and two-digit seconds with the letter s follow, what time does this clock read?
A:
8h51
